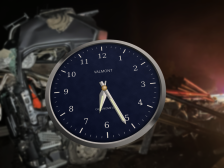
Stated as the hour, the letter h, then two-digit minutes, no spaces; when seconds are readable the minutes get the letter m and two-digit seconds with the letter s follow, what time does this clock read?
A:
6h26
